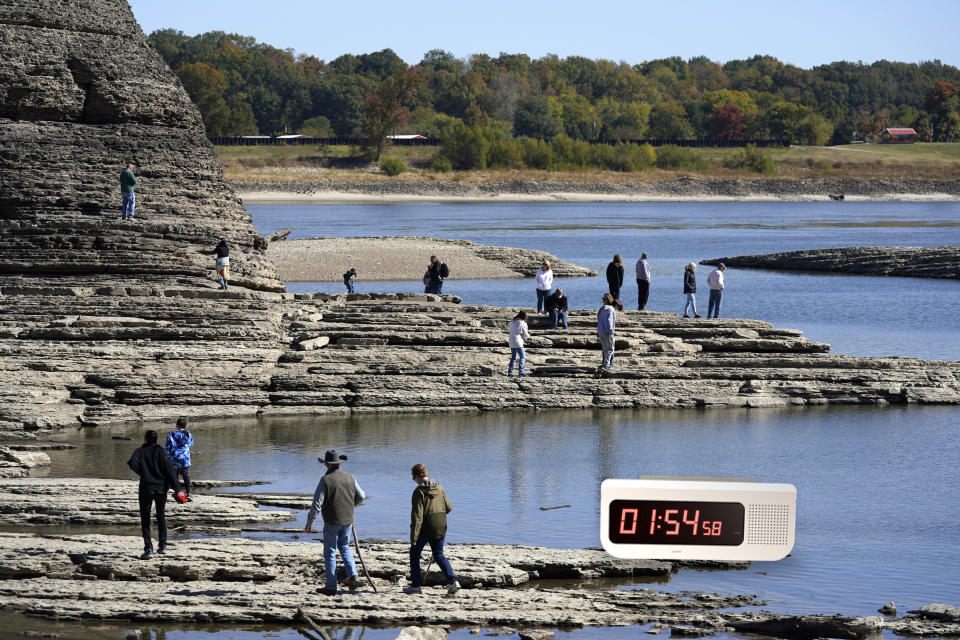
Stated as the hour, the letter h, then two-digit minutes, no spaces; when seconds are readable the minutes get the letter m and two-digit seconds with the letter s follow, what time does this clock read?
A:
1h54m58s
